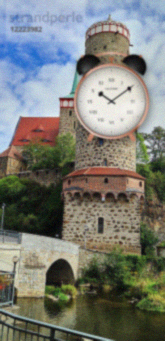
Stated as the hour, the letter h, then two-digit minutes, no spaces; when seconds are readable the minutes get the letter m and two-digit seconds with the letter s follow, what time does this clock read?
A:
10h09
